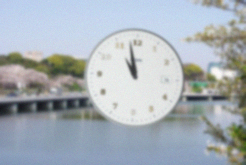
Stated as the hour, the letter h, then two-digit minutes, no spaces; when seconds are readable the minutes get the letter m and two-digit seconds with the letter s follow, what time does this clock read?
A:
10h58
